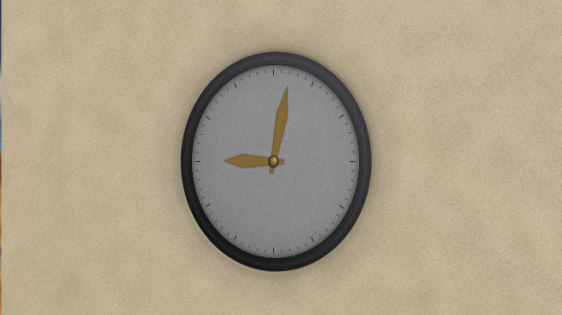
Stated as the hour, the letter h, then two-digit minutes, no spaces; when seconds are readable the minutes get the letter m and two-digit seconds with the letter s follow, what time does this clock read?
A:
9h02
